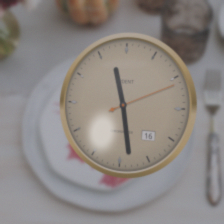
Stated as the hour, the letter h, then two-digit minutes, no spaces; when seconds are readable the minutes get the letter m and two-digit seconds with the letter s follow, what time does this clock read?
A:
11h28m11s
